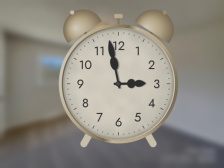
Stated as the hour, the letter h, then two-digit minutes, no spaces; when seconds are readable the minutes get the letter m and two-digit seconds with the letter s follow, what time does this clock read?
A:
2h58
